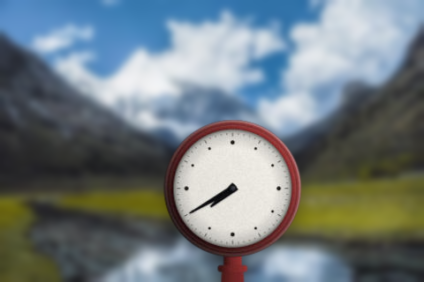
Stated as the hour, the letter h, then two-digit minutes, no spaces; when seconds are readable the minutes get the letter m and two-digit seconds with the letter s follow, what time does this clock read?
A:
7h40
